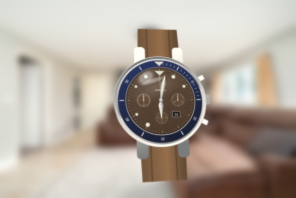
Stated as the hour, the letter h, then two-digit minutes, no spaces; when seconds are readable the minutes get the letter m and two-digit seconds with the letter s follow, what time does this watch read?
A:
6h02
